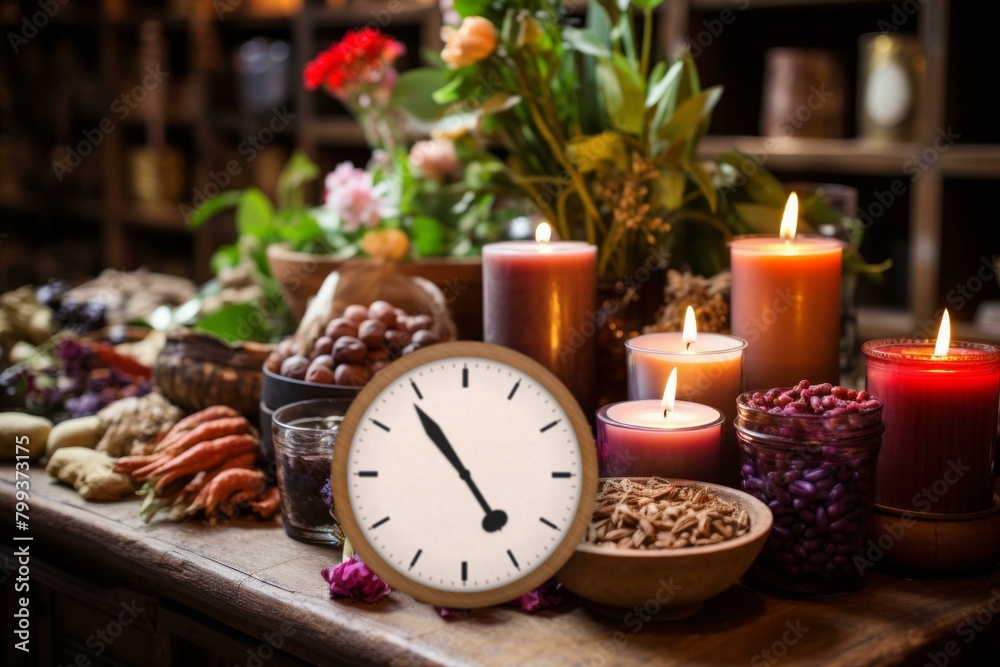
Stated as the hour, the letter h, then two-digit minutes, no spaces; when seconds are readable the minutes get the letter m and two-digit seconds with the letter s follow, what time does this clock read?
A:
4h54
